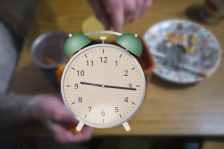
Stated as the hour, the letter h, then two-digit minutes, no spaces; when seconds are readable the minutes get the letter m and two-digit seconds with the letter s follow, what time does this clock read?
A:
9h16
